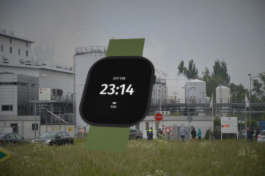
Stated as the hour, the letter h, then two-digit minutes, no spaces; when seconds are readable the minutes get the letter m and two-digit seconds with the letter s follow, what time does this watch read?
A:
23h14
